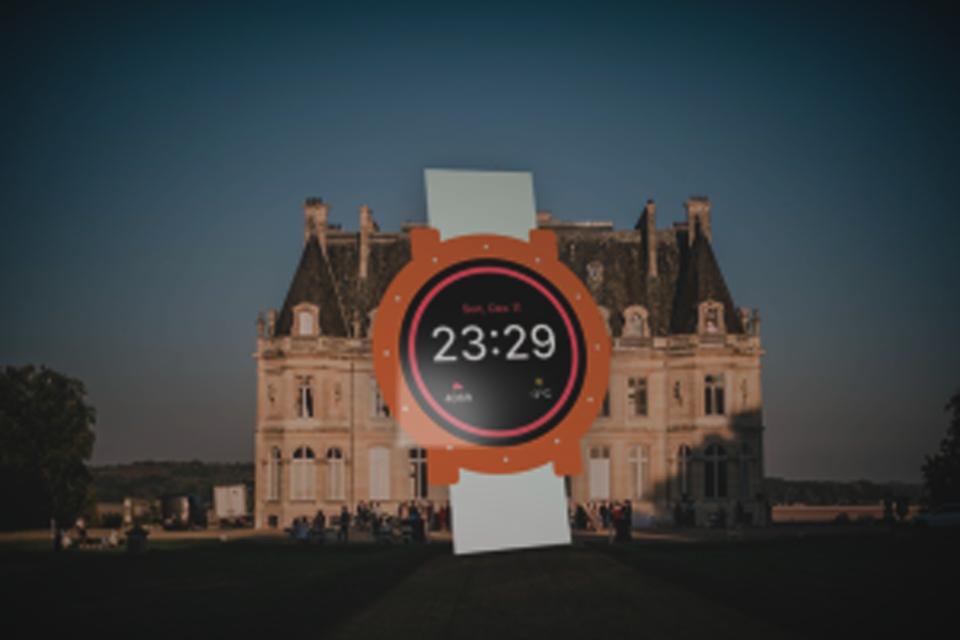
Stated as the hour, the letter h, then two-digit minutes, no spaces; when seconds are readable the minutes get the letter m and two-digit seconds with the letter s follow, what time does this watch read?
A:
23h29
